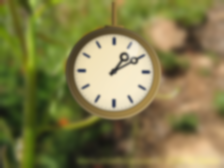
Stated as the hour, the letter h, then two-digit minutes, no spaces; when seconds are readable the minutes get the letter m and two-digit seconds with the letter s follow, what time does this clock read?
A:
1h10
